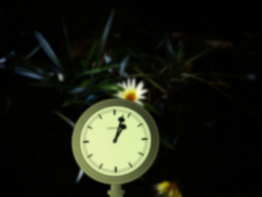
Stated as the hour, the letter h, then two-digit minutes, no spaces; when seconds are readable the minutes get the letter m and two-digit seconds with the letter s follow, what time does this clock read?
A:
1h03
